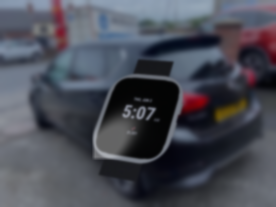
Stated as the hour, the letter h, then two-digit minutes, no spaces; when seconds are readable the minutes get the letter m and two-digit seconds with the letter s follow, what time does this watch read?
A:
5h07
